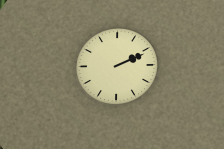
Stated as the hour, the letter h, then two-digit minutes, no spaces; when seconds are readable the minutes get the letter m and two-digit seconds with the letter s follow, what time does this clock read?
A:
2h11
